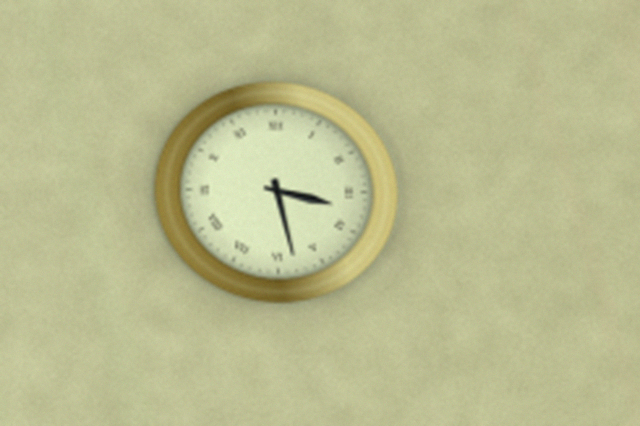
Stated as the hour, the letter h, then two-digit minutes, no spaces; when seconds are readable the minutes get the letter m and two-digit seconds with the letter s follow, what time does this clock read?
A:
3h28
